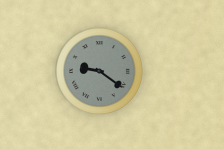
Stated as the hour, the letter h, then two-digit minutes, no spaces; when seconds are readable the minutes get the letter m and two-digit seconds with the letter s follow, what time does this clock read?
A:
9h21
